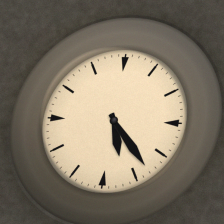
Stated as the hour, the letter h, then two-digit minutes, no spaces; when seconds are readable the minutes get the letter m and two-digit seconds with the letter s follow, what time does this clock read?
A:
5h23
